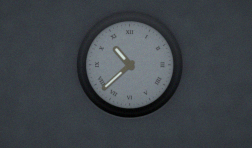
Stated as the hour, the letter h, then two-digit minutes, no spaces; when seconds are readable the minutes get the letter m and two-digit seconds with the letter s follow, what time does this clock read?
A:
10h38
